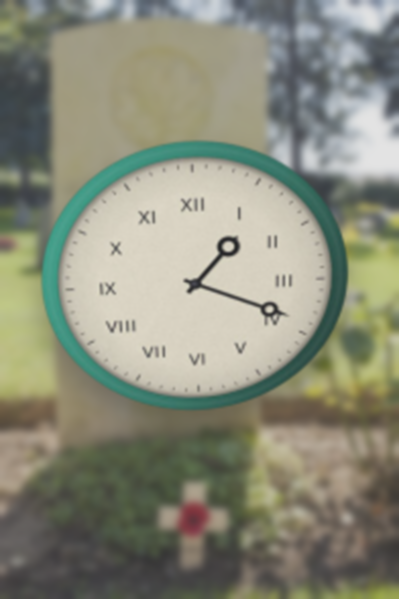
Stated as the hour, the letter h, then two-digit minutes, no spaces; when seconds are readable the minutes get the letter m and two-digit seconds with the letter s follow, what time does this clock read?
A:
1h19
